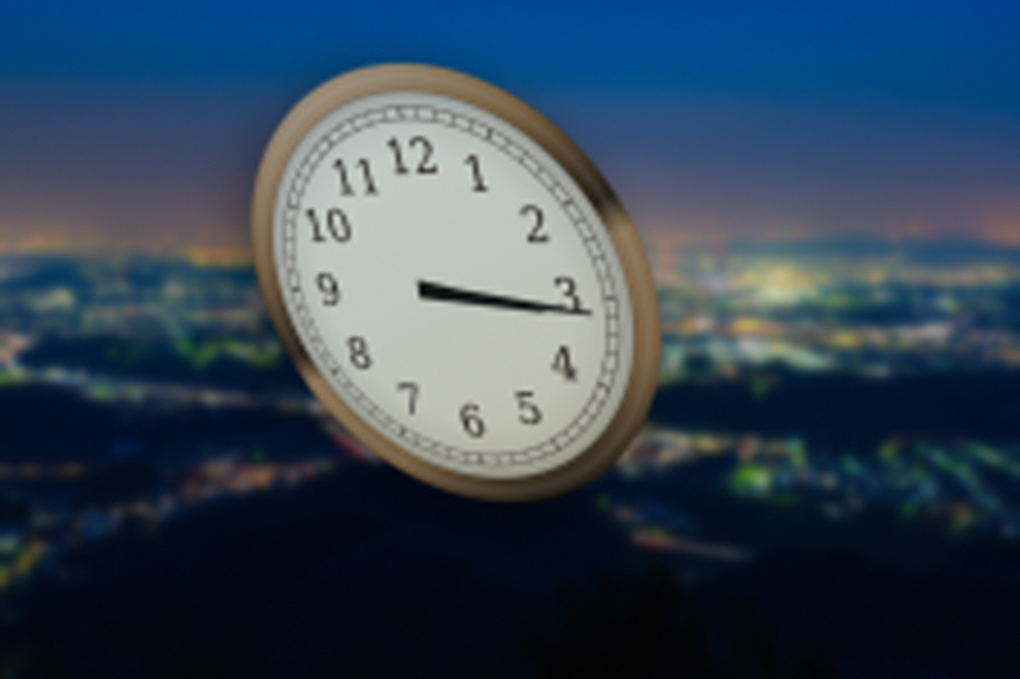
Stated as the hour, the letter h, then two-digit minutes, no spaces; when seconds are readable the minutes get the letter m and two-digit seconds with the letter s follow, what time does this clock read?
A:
3h16
